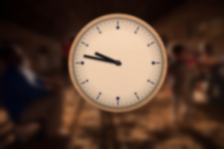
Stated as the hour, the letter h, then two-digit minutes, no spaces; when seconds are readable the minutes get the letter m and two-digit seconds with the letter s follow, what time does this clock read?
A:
9h47
